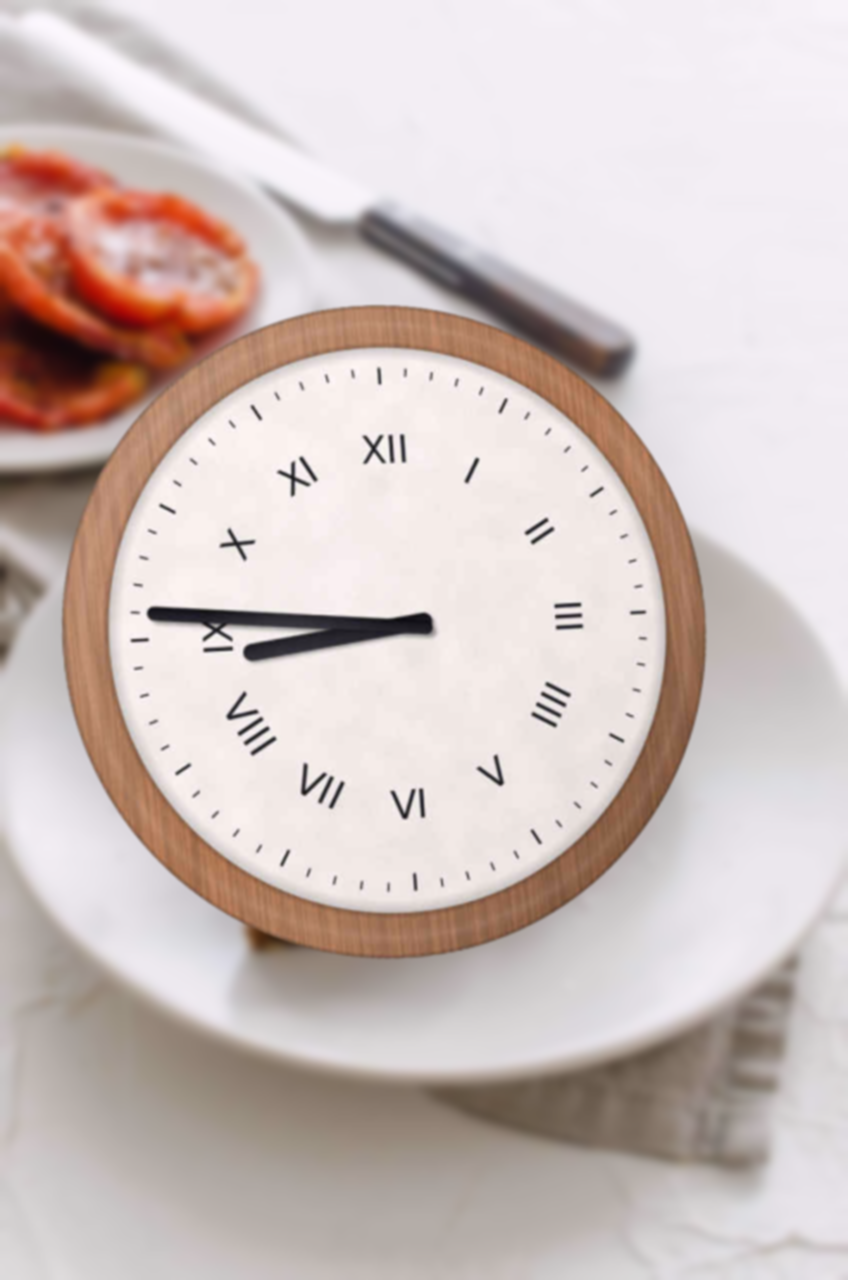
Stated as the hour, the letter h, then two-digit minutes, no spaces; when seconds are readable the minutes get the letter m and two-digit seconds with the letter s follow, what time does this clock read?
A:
8h46
